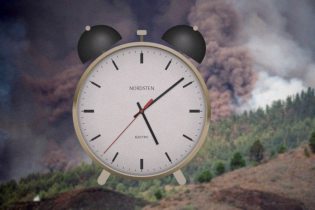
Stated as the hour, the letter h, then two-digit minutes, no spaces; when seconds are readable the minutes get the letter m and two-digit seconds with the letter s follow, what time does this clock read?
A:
5h08m37s
